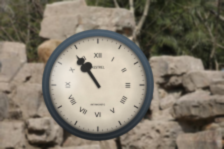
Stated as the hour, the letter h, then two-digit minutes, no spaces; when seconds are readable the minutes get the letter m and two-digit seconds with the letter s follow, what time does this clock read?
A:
10h54
